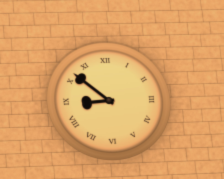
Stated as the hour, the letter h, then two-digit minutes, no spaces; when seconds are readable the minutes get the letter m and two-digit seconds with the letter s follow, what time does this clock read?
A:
8h52
